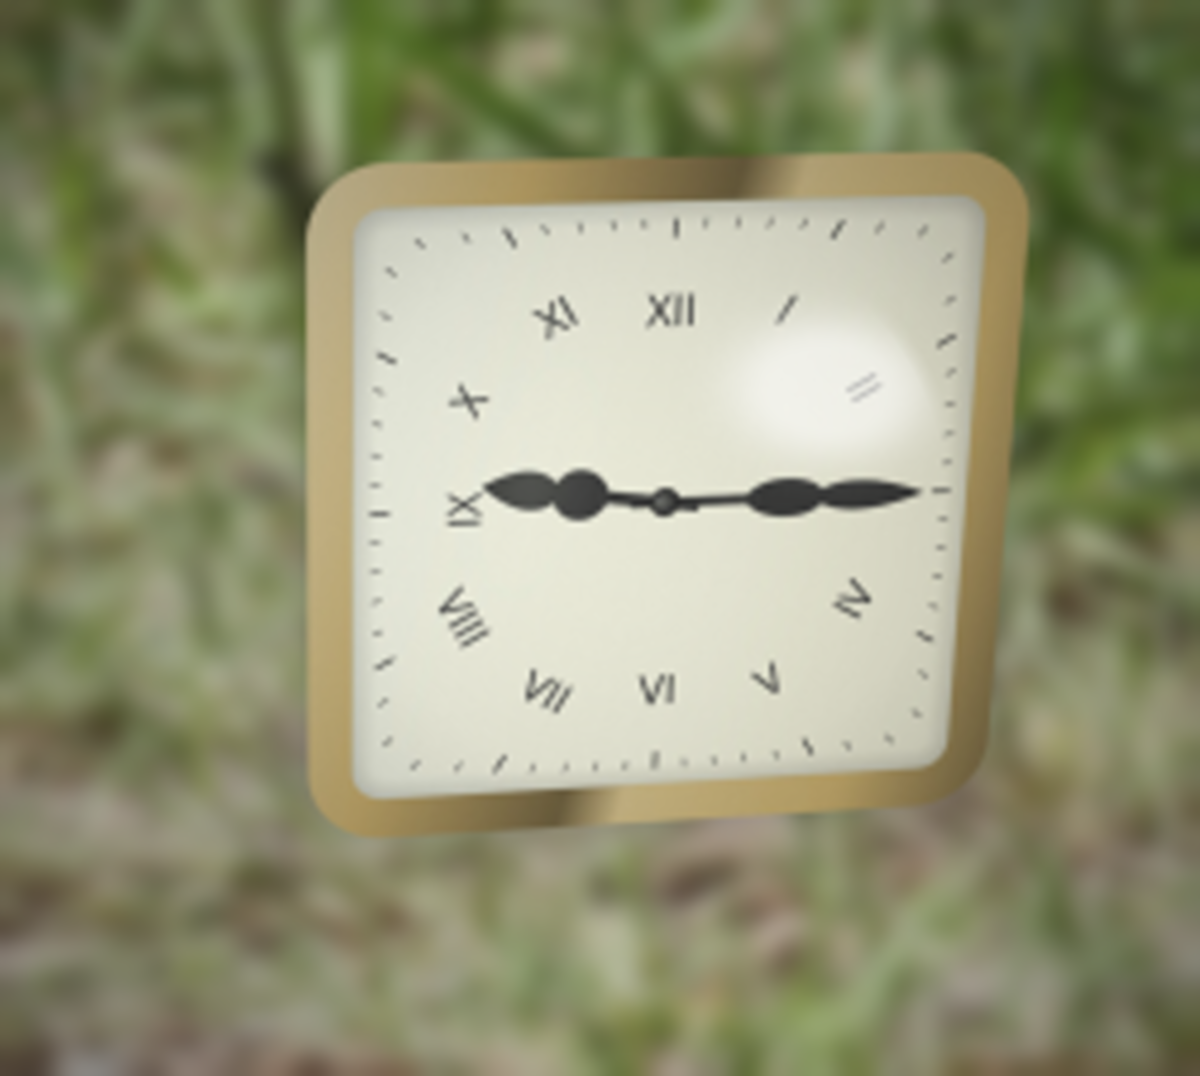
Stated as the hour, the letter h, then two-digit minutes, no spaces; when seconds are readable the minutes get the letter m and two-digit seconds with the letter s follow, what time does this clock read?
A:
9h15
